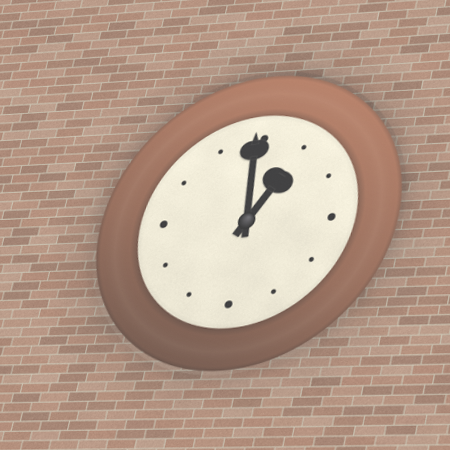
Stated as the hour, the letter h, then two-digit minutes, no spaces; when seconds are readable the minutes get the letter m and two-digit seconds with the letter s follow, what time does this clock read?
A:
12h59
